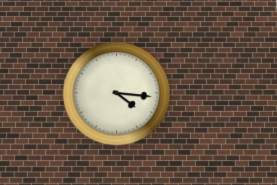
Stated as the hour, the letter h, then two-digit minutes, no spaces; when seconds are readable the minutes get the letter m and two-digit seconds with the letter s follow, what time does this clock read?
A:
4h16
